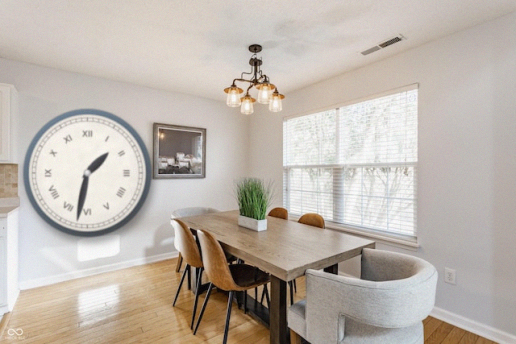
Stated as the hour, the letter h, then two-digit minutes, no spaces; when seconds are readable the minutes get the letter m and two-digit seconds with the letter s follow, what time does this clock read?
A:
1h32
